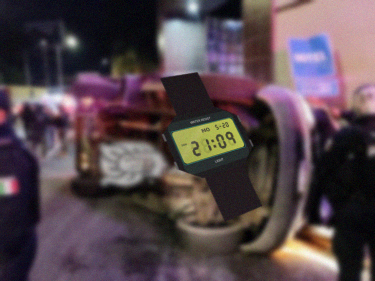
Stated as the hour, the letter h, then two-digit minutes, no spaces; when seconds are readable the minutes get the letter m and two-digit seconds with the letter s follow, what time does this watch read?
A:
21h09
